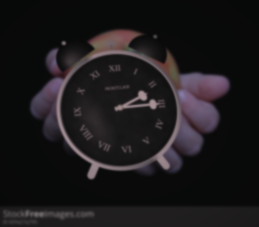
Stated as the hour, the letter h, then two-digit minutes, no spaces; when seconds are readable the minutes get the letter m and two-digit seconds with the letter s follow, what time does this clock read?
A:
2h15
